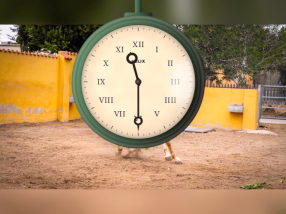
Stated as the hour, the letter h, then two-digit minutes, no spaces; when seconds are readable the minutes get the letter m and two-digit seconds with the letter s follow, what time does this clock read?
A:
11h30
